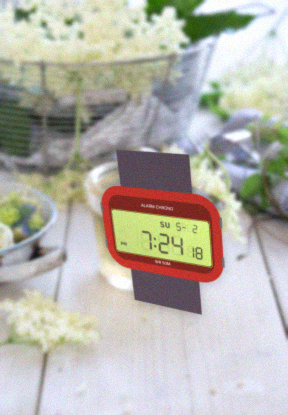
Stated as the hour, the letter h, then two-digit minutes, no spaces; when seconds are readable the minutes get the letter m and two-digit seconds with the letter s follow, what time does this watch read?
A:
7h24m18s
